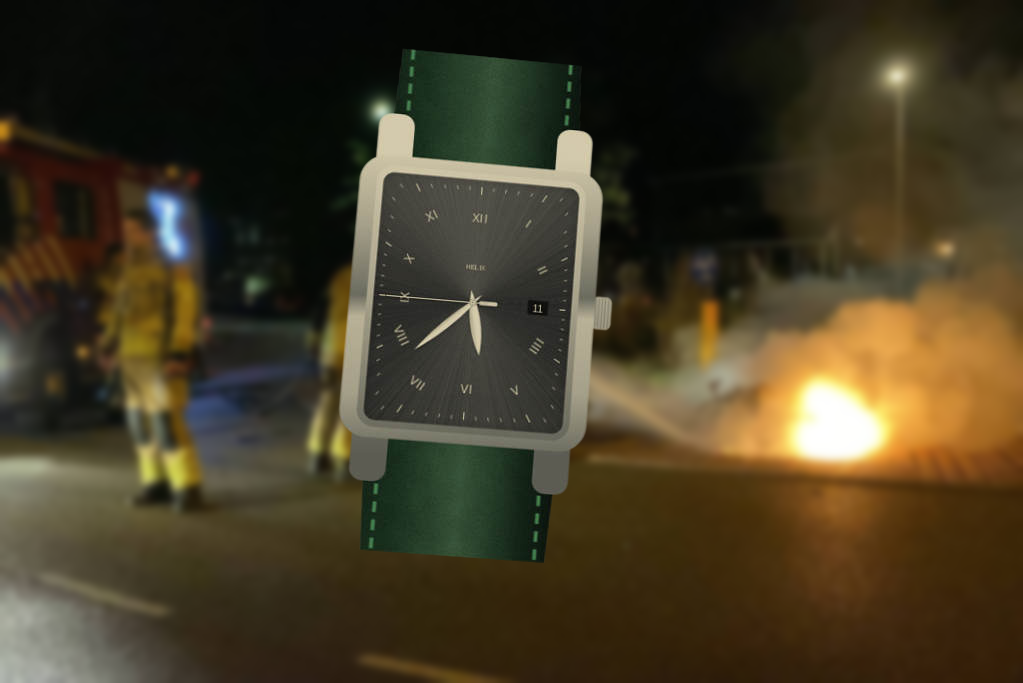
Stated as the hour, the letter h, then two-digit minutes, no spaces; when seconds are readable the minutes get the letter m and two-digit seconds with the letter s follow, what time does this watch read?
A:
5h37m45s
